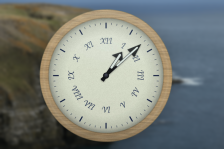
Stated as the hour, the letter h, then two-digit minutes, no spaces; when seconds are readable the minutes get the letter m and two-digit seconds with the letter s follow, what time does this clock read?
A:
1h08
